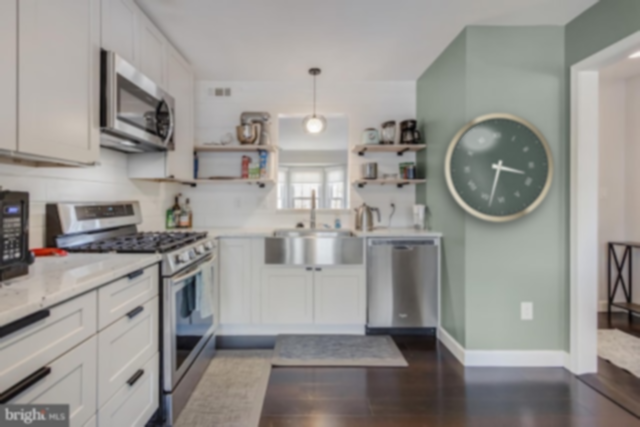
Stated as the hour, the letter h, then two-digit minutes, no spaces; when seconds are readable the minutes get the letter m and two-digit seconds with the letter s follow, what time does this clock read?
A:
3h33
